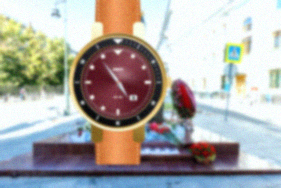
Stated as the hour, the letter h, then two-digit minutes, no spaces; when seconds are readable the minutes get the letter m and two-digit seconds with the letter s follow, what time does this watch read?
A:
4h54
